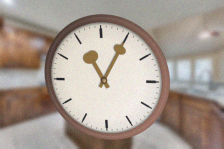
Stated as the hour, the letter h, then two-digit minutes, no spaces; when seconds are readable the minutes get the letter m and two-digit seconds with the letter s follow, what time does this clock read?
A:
11h05
